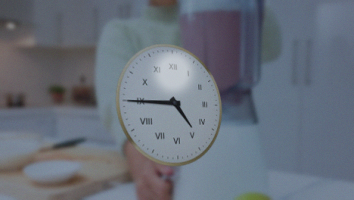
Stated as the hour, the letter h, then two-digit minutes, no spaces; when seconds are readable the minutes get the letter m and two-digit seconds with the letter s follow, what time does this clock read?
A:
4h45
